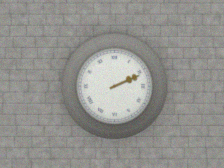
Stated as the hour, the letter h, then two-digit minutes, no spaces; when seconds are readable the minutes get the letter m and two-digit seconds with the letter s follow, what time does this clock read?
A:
2h11
